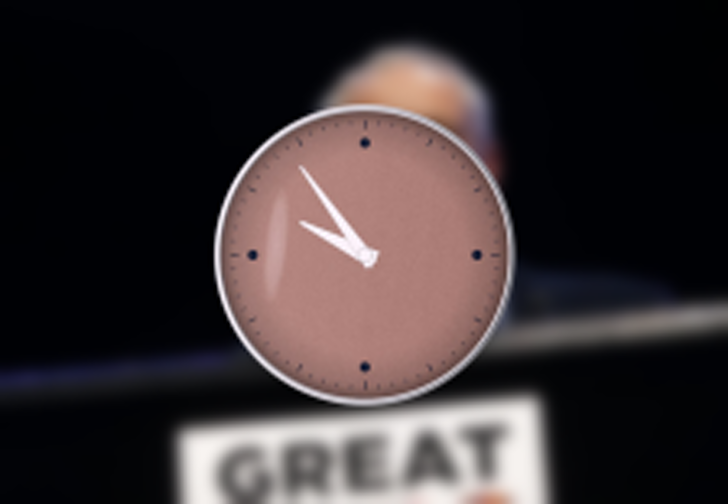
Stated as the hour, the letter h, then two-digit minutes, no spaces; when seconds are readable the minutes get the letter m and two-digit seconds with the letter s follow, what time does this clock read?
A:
9h54
